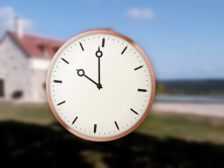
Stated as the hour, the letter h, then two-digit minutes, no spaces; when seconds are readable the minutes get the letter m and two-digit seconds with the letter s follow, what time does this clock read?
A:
9h59
